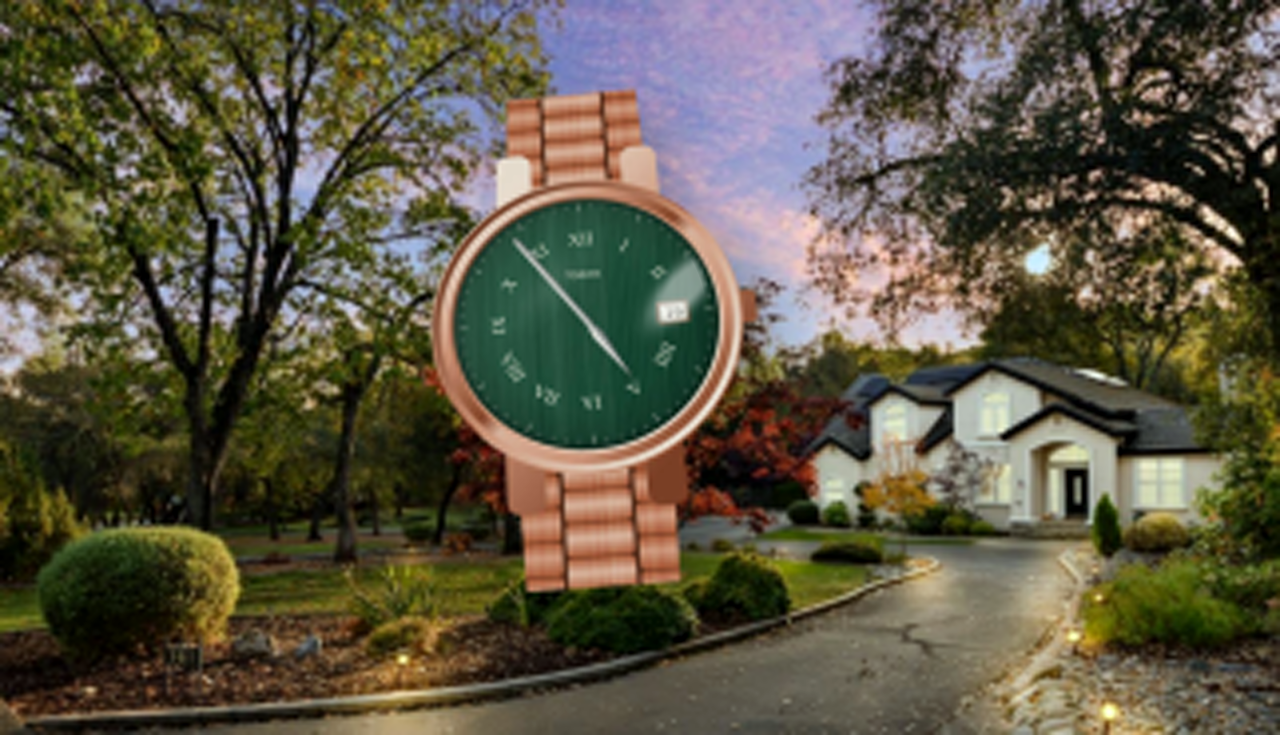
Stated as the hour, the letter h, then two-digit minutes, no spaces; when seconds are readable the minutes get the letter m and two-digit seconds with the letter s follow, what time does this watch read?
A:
4h54
